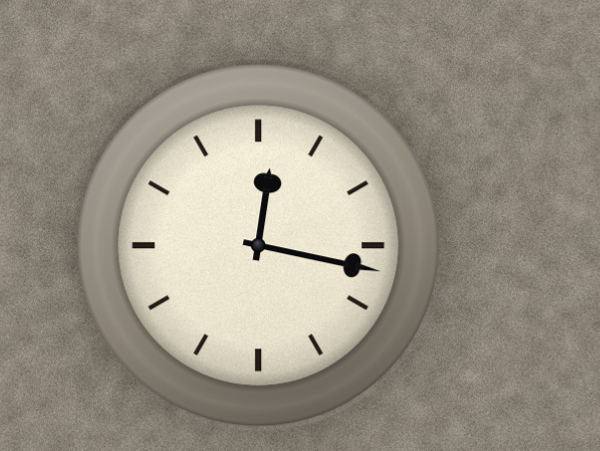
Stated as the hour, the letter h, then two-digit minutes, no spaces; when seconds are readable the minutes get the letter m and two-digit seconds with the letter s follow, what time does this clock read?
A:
12h17
